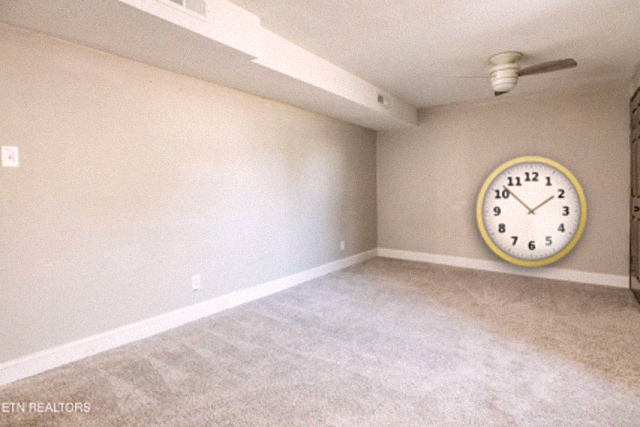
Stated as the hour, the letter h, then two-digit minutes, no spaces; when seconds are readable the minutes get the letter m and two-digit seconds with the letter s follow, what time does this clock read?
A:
1h52
